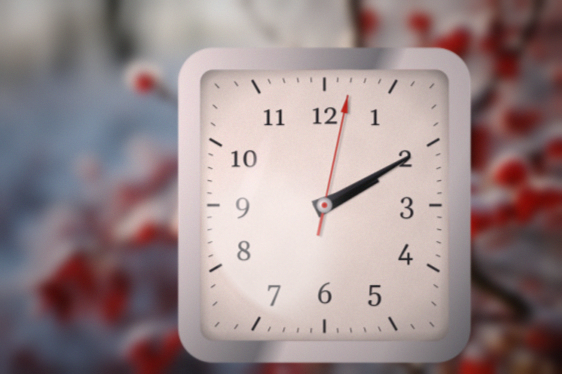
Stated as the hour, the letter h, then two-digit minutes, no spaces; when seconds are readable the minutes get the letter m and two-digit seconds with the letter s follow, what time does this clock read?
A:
2h10m02s
